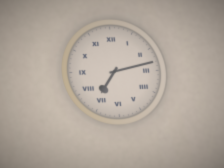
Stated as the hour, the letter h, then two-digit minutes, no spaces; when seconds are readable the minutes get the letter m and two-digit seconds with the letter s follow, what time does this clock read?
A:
7h13
